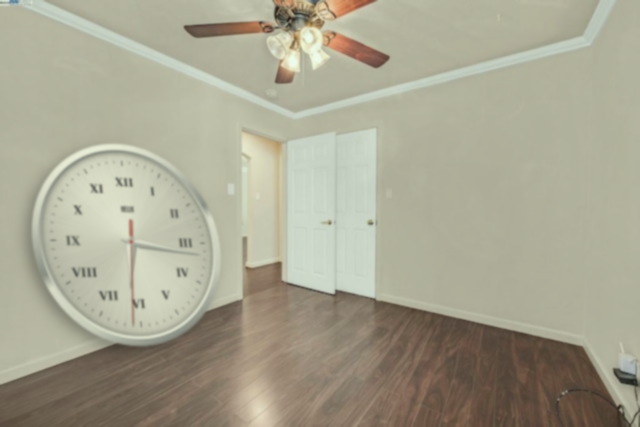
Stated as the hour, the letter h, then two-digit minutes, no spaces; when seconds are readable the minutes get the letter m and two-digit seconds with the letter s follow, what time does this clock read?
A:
6h16m31s
